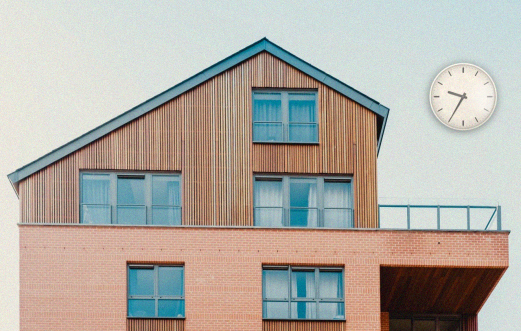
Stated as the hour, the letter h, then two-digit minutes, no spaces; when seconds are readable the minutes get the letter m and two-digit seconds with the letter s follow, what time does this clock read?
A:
9h35
